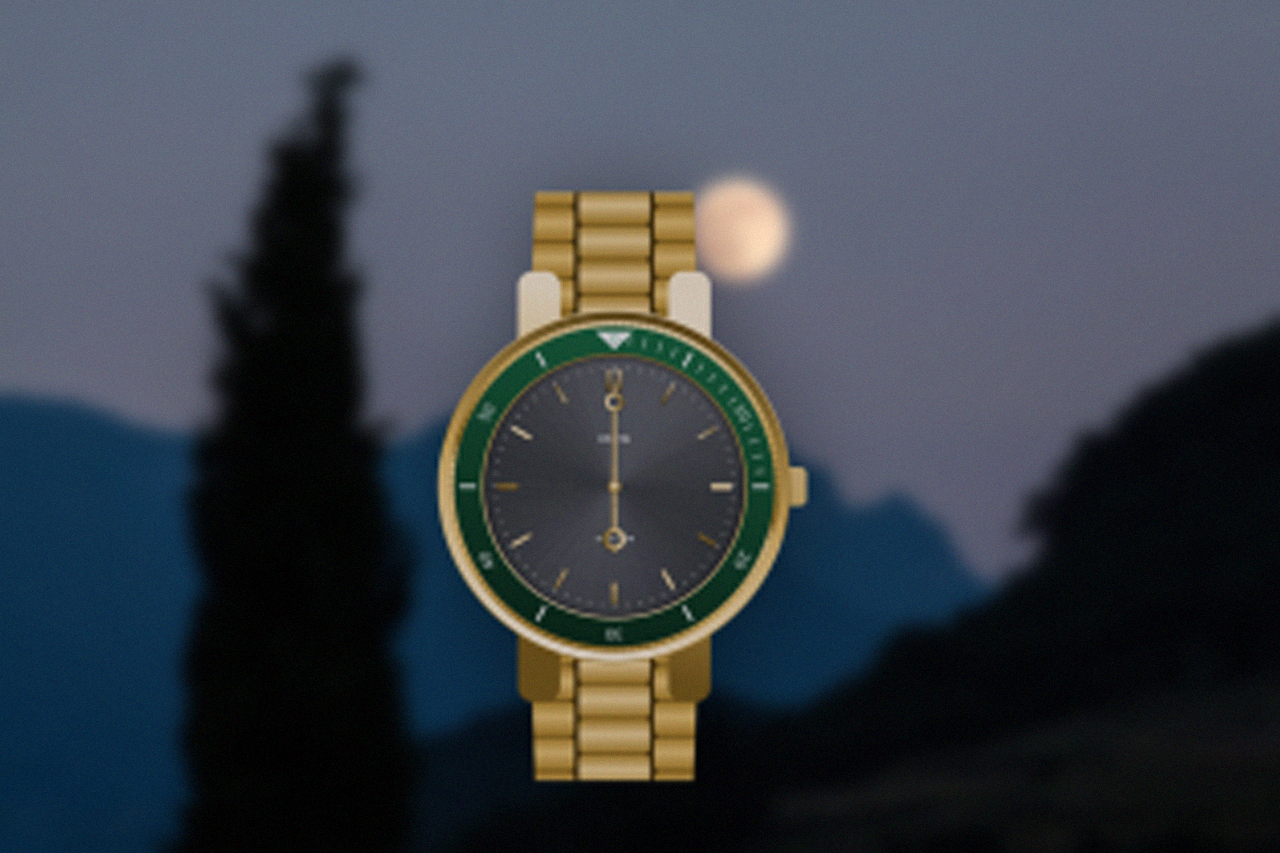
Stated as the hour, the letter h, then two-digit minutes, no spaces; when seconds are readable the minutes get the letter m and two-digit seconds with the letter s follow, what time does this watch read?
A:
6h00
